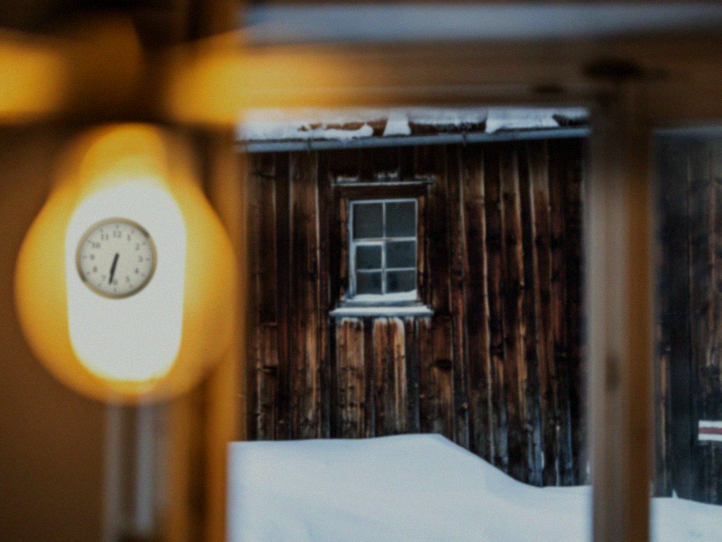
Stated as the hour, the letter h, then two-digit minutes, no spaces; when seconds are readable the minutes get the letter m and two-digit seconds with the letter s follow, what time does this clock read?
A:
6h32
